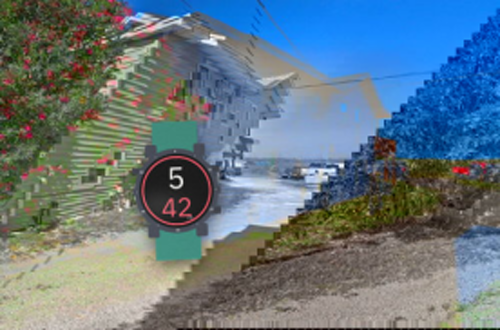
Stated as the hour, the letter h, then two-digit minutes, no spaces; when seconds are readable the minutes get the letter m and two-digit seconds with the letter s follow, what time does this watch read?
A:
5h42
